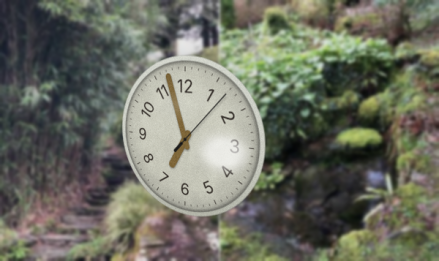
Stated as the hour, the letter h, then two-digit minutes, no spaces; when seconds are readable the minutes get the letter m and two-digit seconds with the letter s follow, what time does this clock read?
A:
6h57m07s
